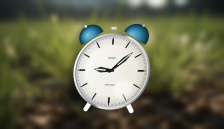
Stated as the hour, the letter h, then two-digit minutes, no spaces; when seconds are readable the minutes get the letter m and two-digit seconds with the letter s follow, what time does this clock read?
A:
9h08
